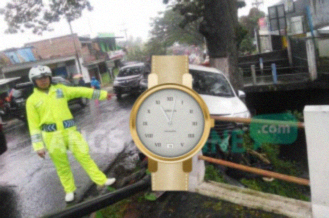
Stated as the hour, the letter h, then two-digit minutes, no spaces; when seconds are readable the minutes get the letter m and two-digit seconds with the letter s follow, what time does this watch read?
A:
11h02
